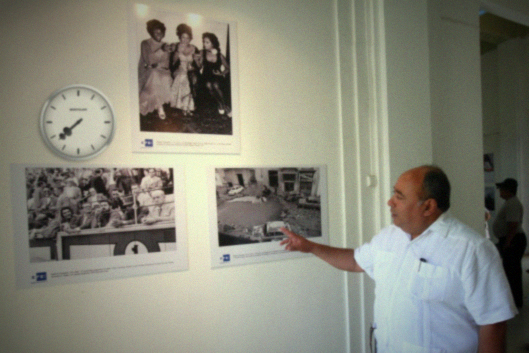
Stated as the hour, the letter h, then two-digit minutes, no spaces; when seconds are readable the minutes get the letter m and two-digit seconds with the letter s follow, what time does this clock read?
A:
7h38
